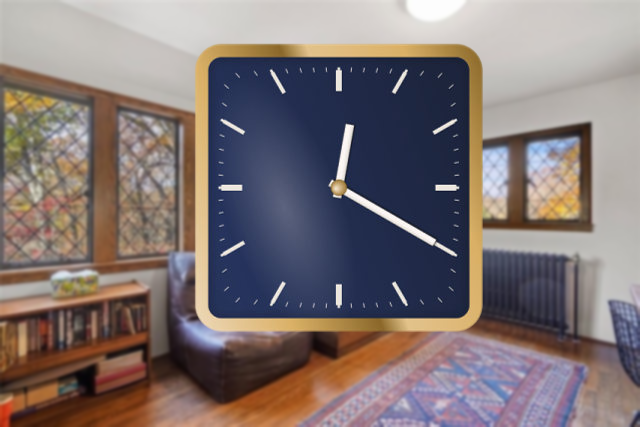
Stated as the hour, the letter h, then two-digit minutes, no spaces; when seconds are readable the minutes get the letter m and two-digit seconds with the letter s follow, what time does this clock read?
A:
12h20
